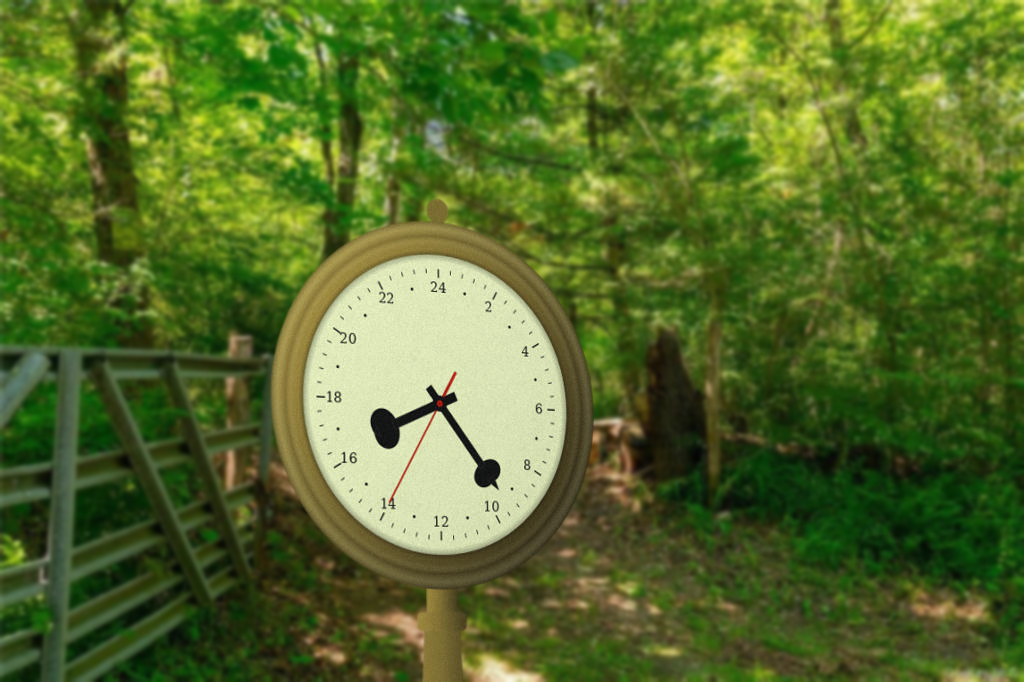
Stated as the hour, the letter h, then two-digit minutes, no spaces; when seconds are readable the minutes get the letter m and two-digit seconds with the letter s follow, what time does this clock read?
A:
16h23m35s
